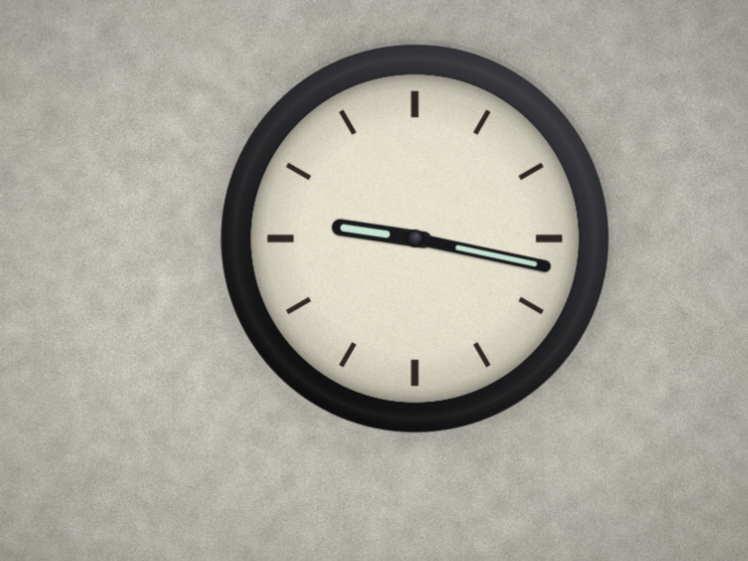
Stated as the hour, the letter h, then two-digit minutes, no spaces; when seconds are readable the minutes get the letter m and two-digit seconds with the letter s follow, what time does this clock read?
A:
9h17
